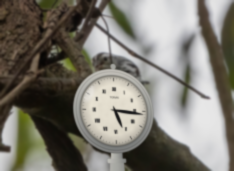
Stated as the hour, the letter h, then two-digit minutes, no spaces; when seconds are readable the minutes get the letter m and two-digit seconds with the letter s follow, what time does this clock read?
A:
5h16
